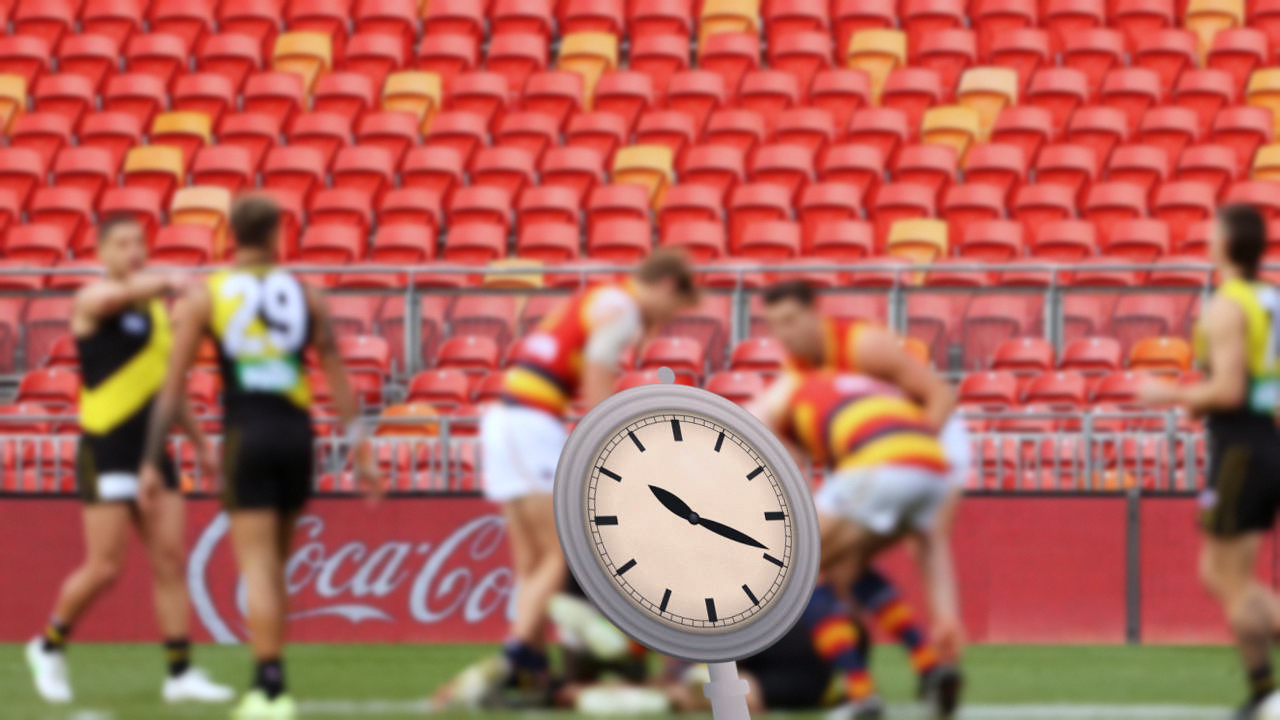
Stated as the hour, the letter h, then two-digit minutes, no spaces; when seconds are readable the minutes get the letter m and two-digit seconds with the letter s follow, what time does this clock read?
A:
10h19
